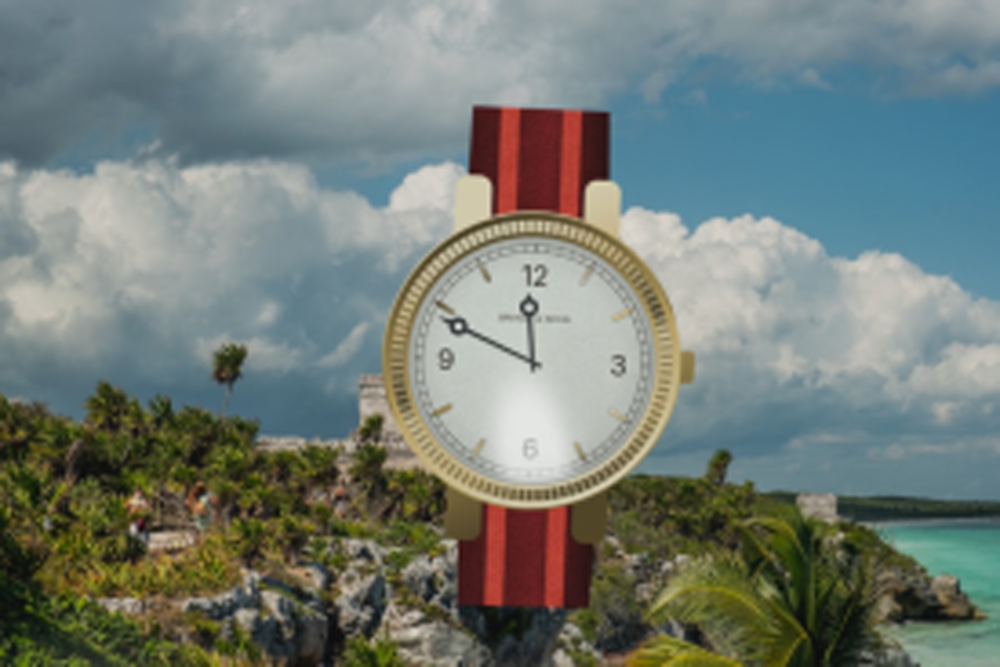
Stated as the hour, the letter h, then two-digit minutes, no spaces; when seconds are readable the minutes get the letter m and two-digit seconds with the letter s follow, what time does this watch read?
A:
11h49
